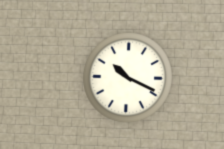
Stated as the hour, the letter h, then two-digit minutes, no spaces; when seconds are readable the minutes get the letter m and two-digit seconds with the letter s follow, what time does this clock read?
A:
10h19
